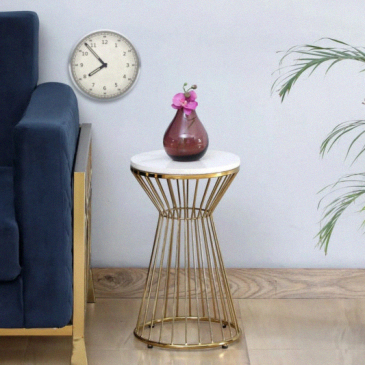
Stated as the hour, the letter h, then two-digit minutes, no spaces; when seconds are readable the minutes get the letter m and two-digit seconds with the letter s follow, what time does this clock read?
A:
7h53
